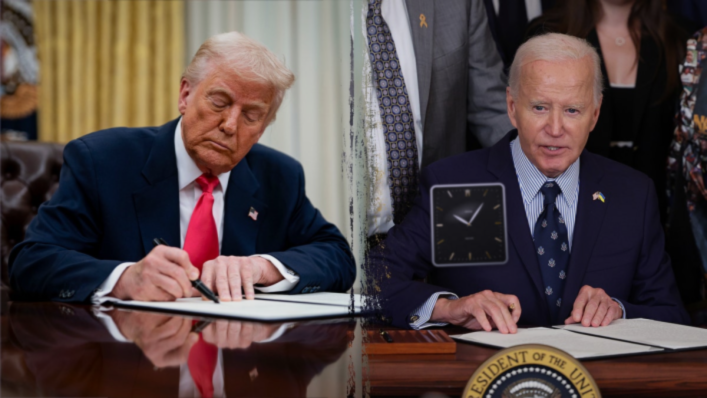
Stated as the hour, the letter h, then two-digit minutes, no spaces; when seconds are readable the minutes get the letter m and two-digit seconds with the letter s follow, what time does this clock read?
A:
10h06
